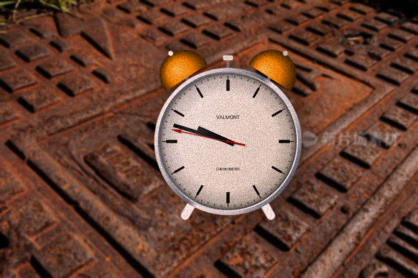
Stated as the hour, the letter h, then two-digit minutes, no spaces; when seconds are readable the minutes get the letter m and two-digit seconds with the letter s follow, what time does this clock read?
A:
9h47m47s
